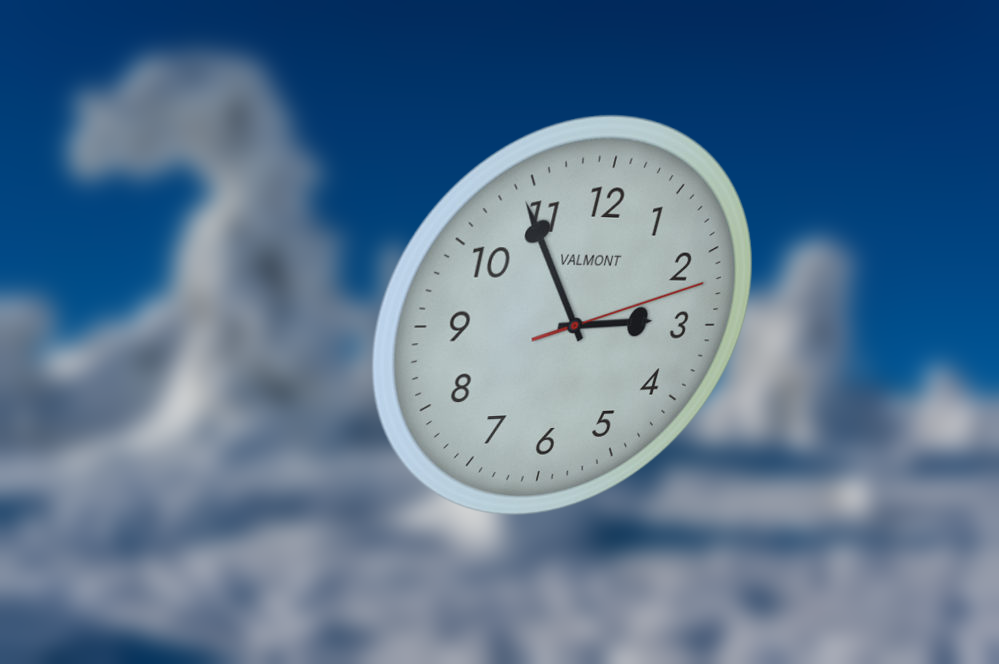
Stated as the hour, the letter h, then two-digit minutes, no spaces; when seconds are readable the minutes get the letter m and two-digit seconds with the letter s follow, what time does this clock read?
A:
2h54m12s
